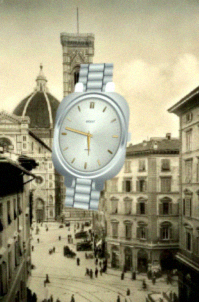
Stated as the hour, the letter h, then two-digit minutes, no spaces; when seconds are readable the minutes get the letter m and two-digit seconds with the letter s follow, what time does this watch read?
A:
5h47
